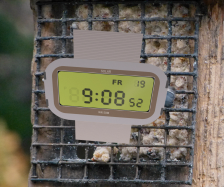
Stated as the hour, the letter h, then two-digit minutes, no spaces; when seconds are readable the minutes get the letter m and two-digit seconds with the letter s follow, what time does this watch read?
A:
9h08m52s
